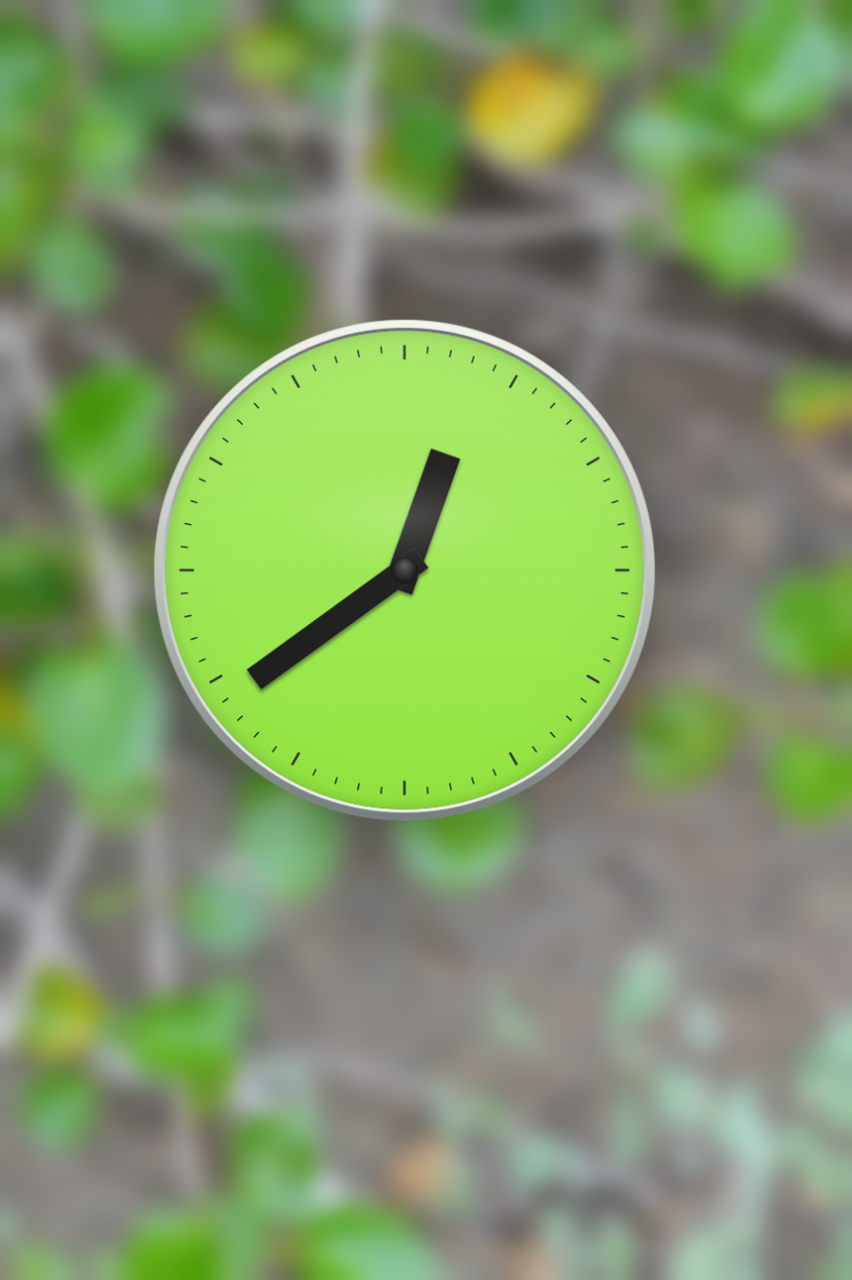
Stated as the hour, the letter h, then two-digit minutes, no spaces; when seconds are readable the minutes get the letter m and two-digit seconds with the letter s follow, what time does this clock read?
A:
12h39
